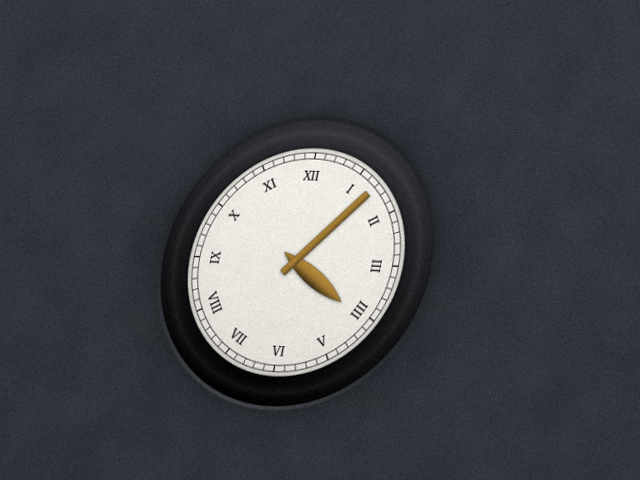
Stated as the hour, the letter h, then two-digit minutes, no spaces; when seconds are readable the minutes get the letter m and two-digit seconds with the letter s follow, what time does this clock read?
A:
4h07
